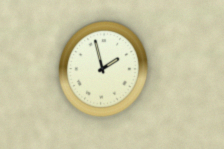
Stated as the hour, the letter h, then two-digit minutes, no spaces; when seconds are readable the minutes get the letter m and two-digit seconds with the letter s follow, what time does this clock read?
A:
1h57
